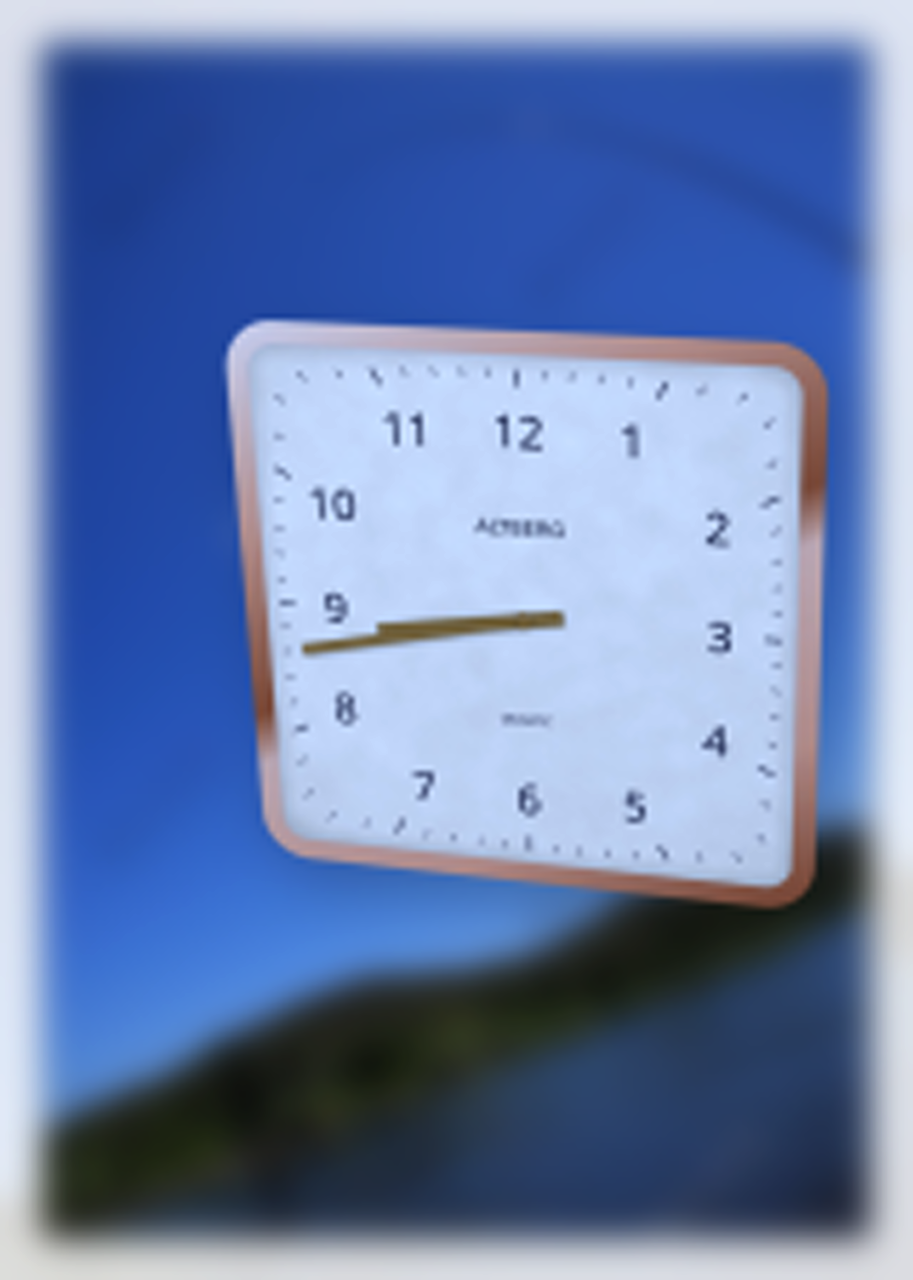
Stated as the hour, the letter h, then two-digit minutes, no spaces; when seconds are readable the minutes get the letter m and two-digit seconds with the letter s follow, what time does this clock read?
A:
8h43
